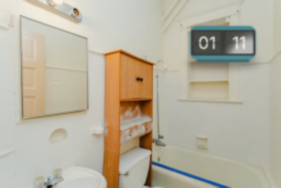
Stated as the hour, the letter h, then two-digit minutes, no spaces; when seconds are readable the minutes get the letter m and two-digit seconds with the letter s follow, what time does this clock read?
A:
1h11
